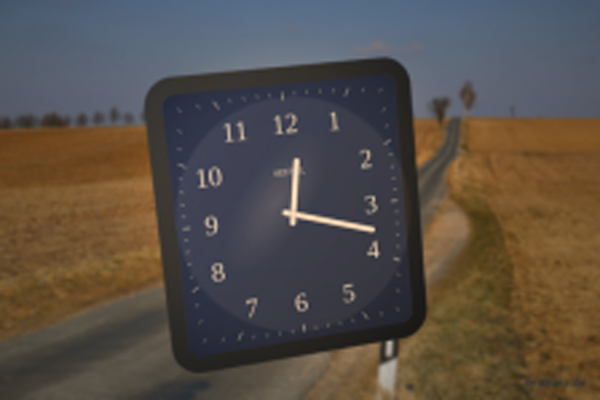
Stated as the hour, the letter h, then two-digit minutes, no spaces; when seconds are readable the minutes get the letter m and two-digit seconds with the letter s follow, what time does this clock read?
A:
12h18
